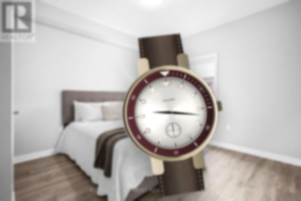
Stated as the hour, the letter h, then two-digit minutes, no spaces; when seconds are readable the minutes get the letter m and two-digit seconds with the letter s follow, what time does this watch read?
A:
9h17
